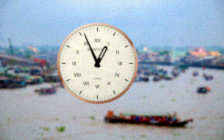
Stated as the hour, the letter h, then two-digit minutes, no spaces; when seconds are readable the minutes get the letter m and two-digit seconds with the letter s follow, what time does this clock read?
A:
12h56
